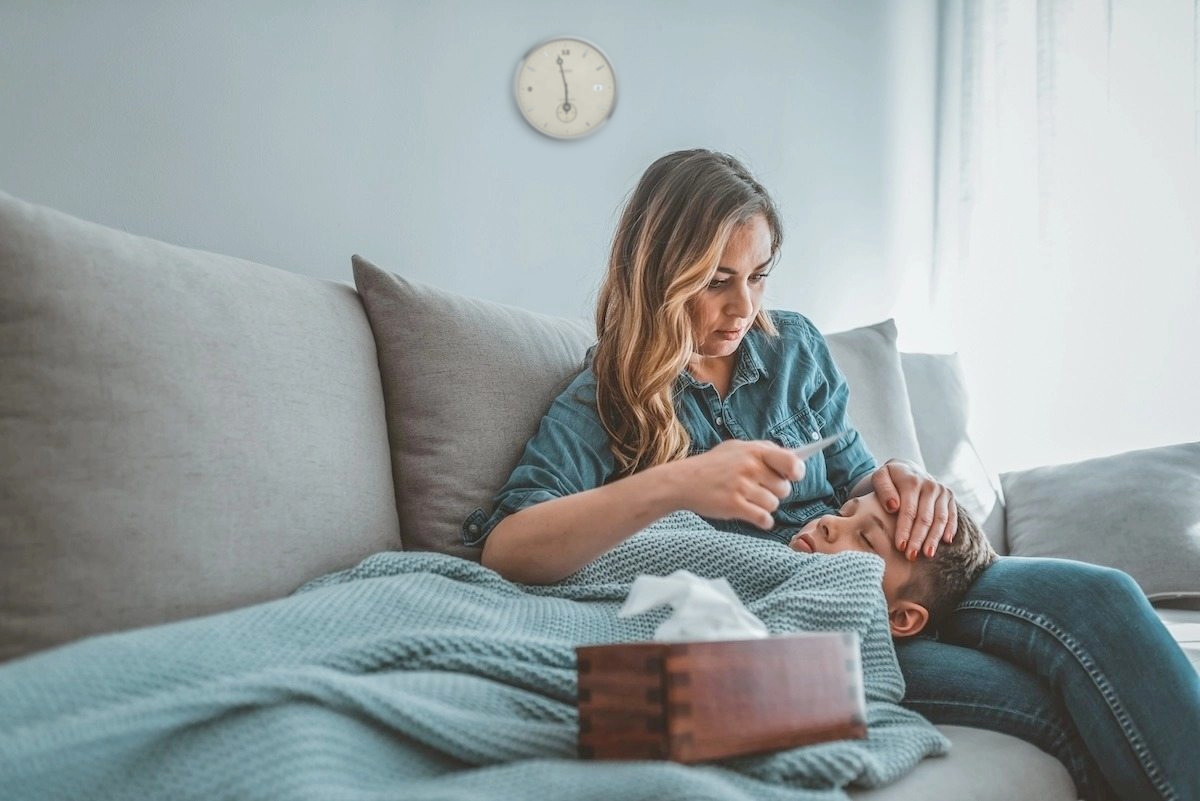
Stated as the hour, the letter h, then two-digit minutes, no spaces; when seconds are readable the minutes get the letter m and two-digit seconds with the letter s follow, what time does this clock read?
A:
5h58
